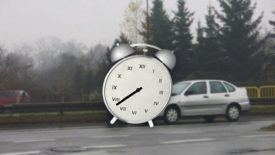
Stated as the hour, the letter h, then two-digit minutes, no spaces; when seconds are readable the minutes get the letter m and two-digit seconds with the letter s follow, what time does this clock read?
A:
7h38
